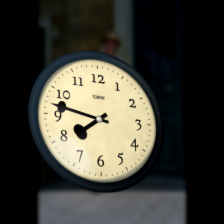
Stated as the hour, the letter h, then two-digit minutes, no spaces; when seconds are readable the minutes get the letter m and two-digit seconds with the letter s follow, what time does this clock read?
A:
7h47
